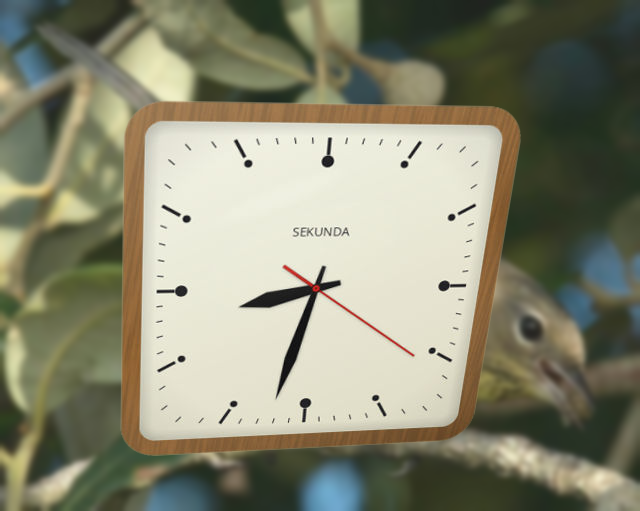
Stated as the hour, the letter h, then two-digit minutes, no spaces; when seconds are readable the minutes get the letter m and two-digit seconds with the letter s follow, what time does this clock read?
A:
8h32m21s
